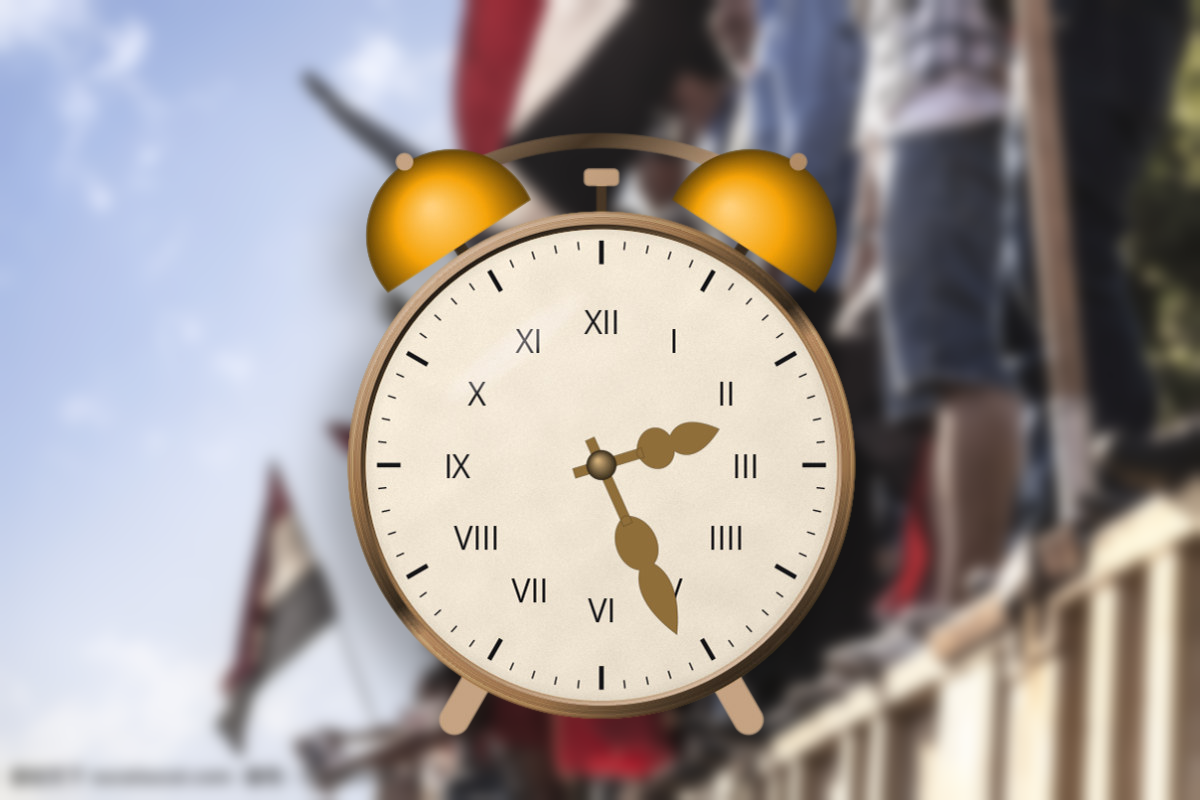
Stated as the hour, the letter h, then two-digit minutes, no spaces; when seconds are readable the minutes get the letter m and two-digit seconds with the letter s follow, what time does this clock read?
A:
2h26
